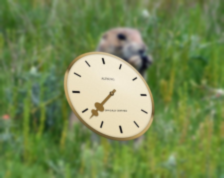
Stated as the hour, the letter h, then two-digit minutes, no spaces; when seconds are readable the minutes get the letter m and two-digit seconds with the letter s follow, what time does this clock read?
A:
7h38
